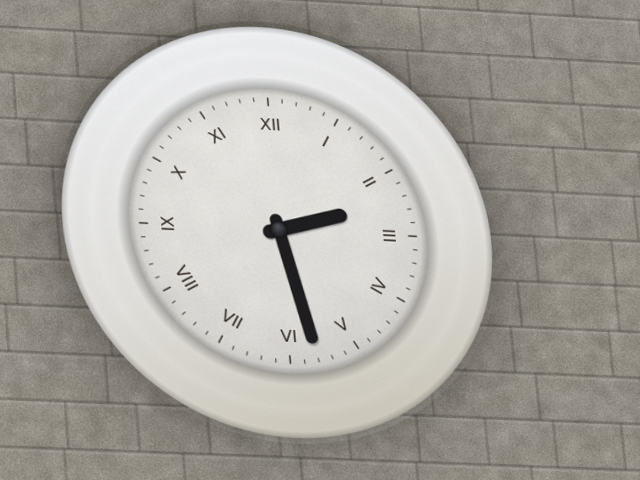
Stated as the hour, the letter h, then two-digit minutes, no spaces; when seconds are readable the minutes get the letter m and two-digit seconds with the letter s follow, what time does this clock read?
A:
2h28
